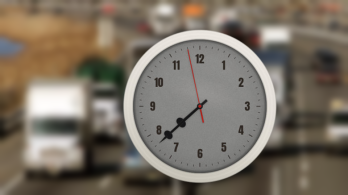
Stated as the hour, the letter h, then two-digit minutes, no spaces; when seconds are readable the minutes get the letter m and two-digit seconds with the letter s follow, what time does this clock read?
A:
7h37m58s
